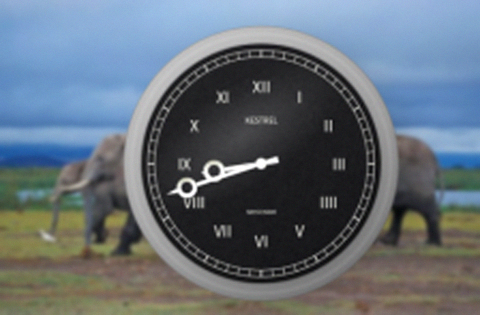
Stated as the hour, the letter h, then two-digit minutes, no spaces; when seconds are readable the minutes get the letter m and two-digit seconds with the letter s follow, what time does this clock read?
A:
8h42
